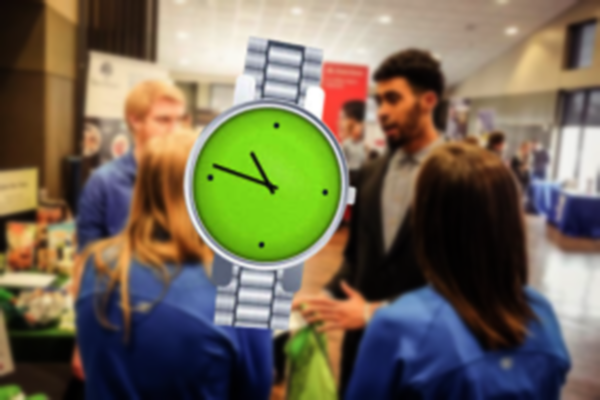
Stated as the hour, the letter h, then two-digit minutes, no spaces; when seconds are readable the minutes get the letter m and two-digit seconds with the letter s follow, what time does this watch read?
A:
10h47
